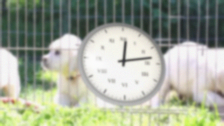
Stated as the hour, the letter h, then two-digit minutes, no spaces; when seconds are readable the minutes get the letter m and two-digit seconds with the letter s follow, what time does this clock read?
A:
12h13
